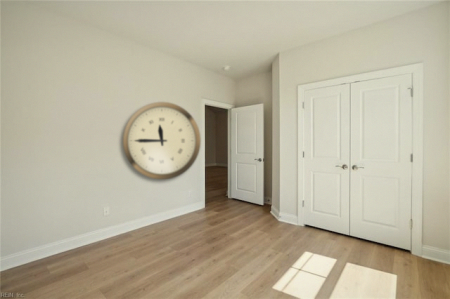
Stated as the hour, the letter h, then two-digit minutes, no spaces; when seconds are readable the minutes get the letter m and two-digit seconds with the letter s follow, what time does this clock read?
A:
11h45
